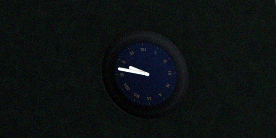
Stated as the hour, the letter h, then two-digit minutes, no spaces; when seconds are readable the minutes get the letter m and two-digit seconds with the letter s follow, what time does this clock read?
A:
9h47
